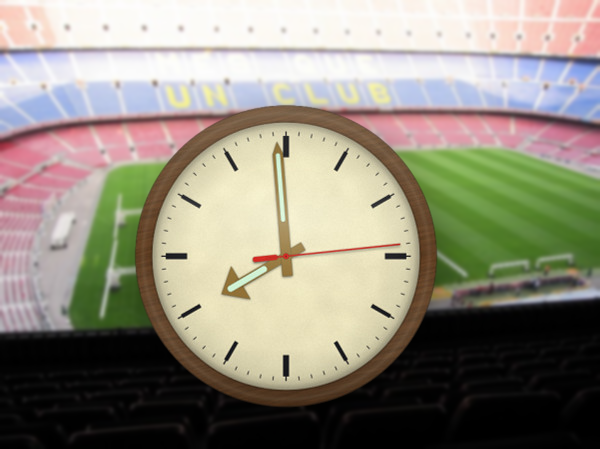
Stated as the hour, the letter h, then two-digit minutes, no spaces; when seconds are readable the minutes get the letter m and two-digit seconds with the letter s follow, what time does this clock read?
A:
7h59m14s
